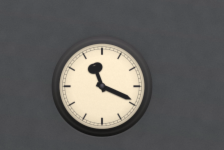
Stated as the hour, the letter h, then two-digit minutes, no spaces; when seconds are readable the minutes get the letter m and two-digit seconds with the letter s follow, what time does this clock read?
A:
11h19
